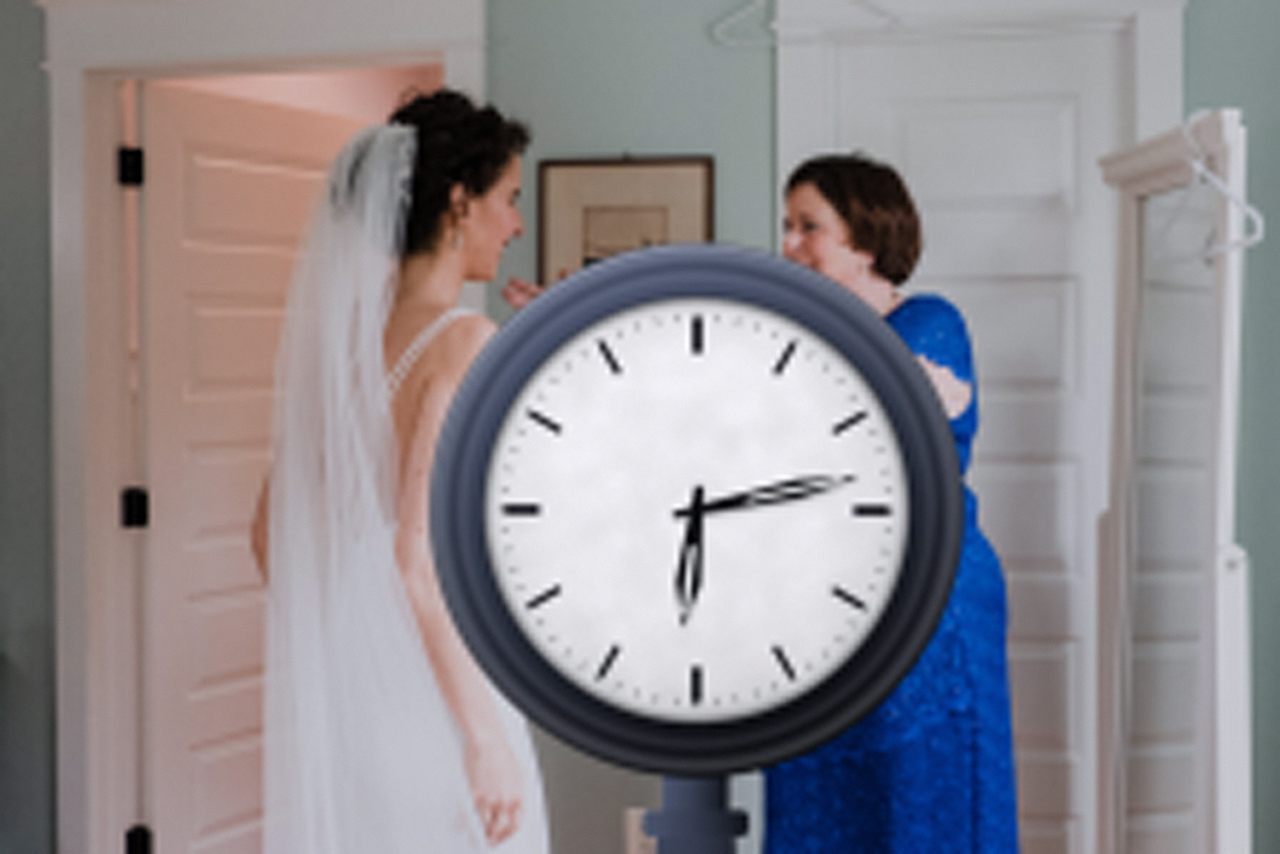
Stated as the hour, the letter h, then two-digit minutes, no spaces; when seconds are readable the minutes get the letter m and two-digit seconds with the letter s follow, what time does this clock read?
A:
6h13
